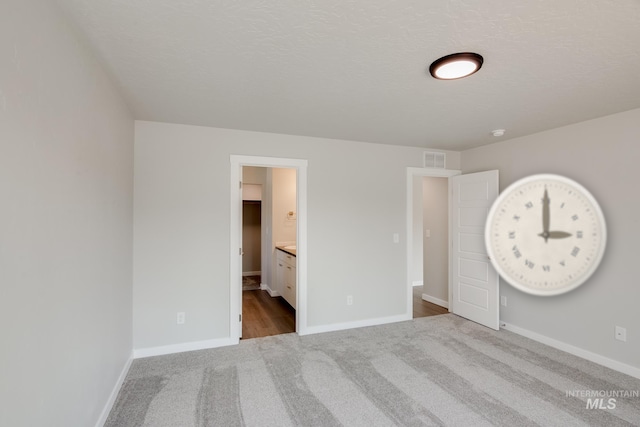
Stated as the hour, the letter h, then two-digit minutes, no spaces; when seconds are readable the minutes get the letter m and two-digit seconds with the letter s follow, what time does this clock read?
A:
3h00
